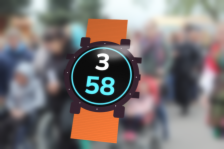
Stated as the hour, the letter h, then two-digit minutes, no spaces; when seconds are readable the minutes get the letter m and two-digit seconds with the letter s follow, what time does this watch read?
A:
3h58
